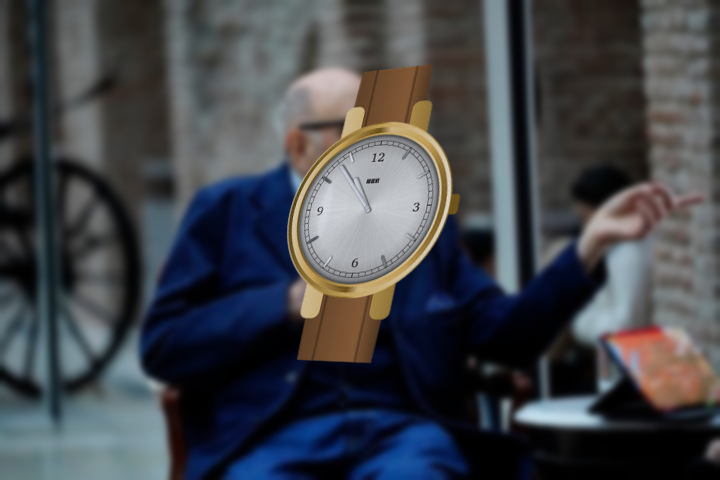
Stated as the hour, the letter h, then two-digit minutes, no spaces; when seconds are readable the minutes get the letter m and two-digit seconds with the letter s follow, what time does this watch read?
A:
10h53
